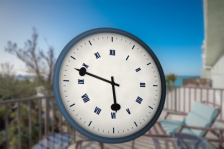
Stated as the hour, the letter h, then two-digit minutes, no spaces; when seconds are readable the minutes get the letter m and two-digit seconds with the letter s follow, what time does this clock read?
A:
5h48
